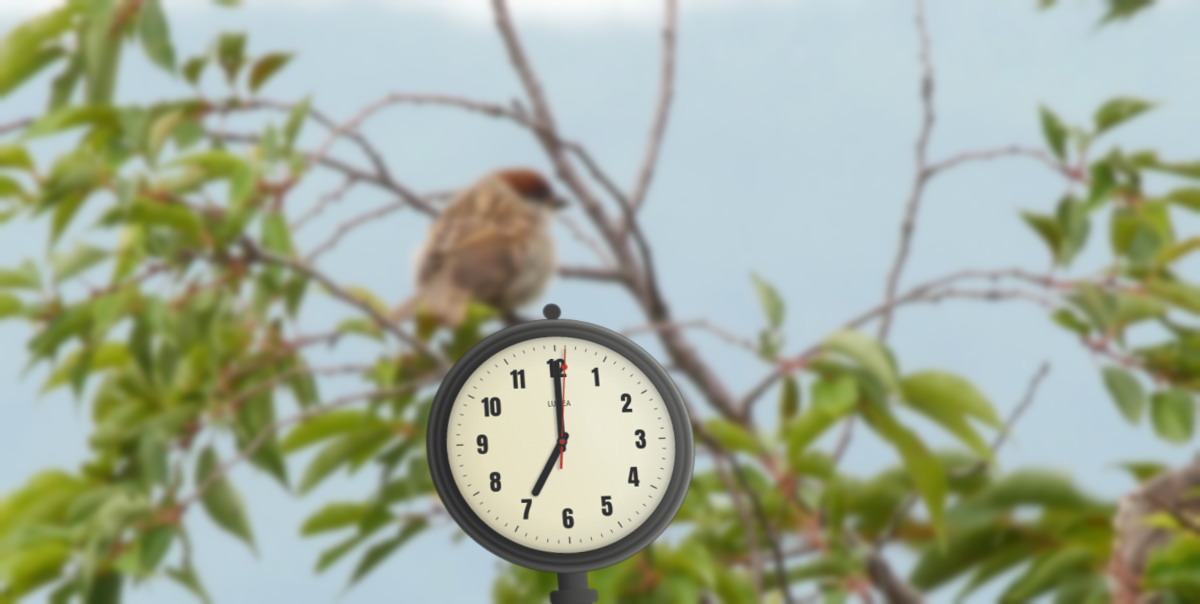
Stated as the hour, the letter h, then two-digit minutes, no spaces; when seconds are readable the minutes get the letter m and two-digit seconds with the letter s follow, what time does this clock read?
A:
7h00m01s
